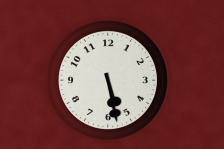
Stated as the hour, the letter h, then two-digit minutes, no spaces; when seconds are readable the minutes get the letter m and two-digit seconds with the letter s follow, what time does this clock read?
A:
5h28
